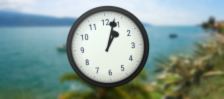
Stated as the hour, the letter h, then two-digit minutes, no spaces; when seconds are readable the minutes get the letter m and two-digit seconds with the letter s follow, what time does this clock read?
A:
1h03
